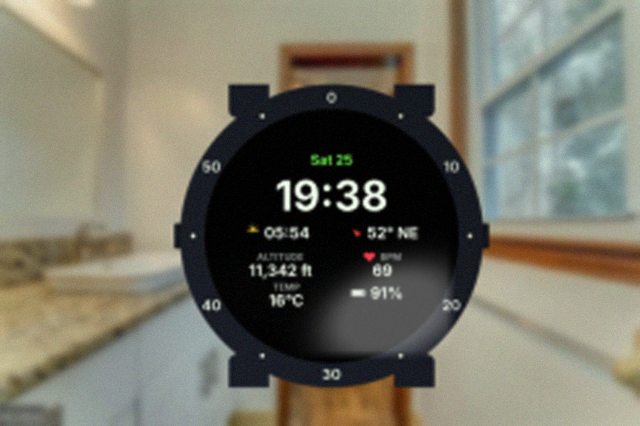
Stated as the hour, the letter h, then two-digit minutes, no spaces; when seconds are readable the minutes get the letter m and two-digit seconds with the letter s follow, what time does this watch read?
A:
19h38
